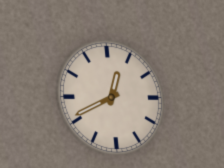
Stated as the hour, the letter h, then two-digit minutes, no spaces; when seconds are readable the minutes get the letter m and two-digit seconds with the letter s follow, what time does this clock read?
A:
12h41
